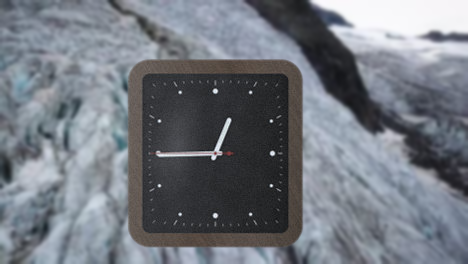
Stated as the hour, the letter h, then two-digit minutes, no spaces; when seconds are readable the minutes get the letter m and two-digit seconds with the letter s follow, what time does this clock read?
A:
12h44m45s
